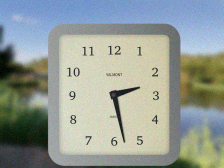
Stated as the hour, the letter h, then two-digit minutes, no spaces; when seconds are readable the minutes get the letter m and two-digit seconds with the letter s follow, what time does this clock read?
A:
2h28
